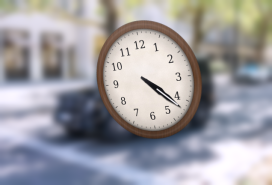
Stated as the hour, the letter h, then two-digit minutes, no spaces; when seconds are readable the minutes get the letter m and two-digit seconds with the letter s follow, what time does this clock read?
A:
4h22
